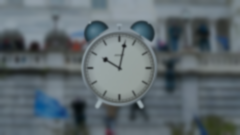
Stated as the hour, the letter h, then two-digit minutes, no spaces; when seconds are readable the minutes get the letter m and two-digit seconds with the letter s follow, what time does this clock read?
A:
10h02
